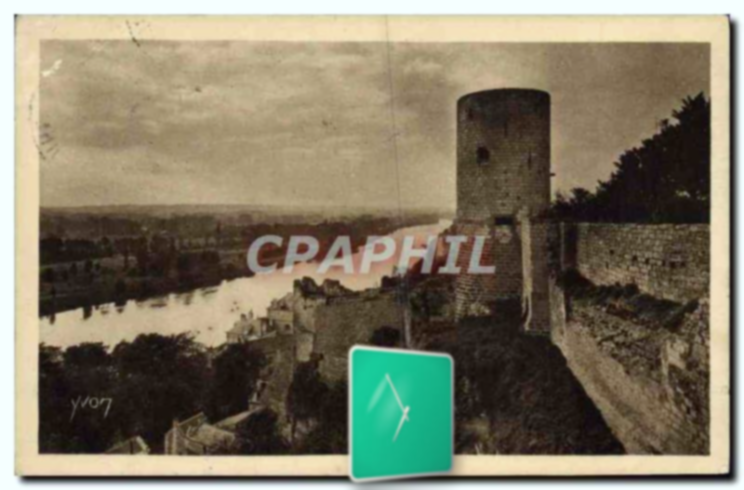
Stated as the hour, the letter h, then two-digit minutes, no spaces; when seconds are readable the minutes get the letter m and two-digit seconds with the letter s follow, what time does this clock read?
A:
6h55
